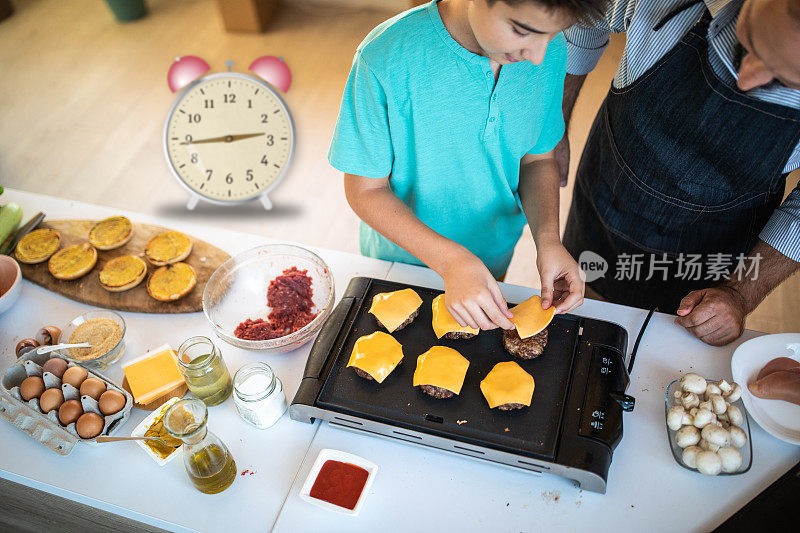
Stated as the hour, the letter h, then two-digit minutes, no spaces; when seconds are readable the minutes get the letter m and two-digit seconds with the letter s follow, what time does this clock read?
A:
2h44
